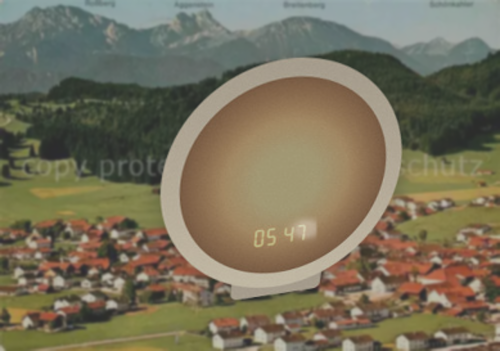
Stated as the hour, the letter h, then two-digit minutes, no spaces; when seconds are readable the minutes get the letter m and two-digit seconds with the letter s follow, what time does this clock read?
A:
5h47
